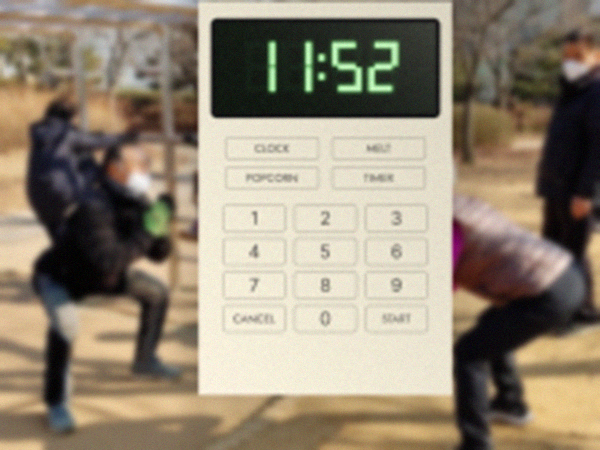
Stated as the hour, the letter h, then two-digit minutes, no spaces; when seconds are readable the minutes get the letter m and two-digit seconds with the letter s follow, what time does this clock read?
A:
11h52
